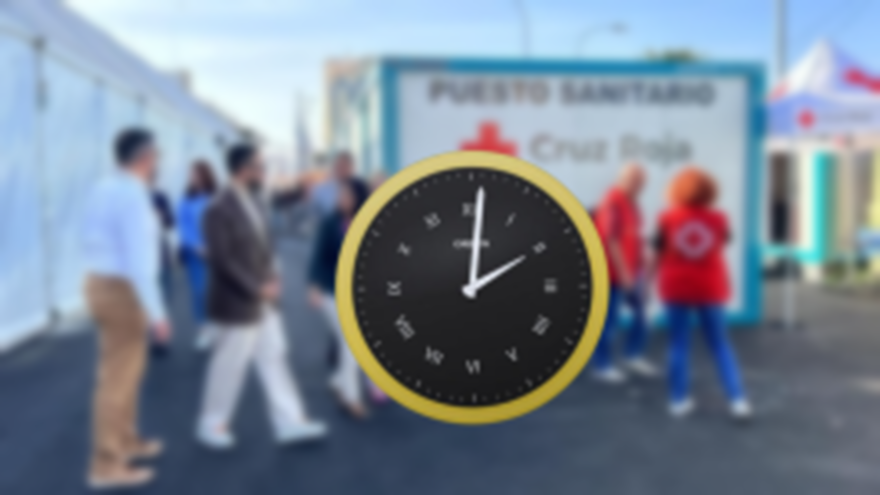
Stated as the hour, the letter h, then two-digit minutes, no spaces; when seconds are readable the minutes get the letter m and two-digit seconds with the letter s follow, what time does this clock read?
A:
2h01
